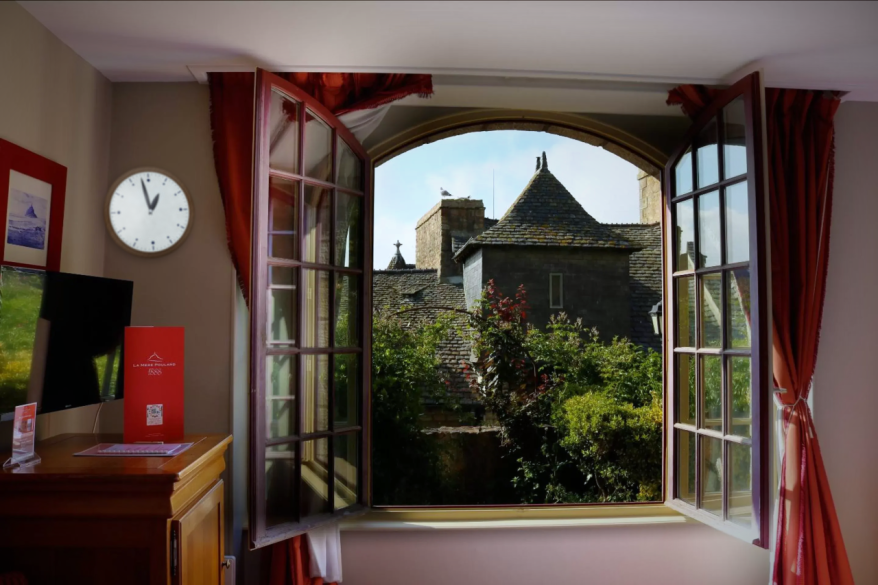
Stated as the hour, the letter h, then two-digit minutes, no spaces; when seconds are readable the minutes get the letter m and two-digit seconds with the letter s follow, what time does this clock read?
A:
12h58
